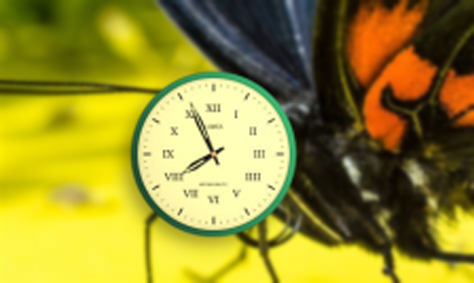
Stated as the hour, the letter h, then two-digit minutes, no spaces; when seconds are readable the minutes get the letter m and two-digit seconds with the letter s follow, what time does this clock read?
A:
7h56
